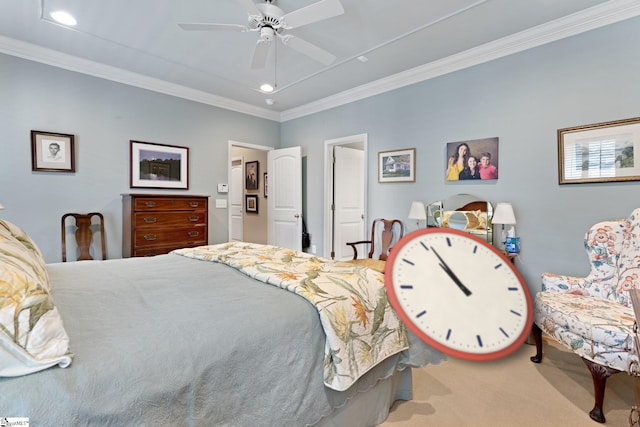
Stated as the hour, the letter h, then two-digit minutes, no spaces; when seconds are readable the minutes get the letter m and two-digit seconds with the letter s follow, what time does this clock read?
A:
10h56
